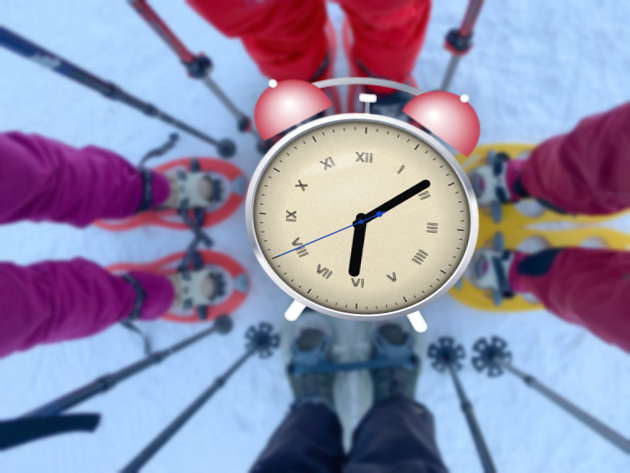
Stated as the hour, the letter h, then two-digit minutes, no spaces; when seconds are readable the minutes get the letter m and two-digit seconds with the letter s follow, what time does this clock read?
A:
6h08m40s
